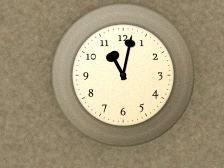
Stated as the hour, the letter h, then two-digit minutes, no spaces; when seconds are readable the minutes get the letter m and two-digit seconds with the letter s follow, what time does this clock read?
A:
11h02
